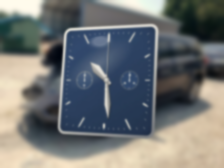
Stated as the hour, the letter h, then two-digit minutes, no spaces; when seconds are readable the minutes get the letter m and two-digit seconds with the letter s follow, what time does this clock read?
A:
10h29
